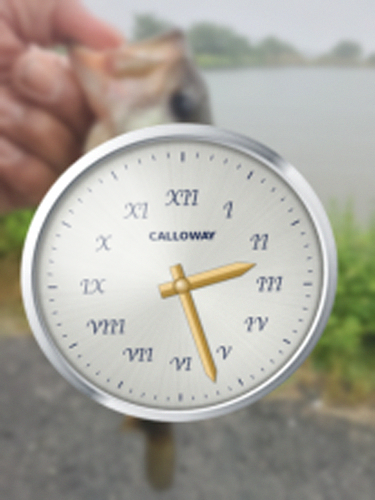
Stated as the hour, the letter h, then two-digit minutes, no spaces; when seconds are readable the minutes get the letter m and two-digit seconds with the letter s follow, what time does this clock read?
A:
2h27
